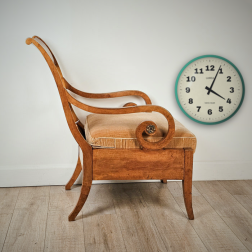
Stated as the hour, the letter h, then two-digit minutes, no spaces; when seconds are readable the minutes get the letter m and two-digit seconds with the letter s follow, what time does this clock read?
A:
4h04
